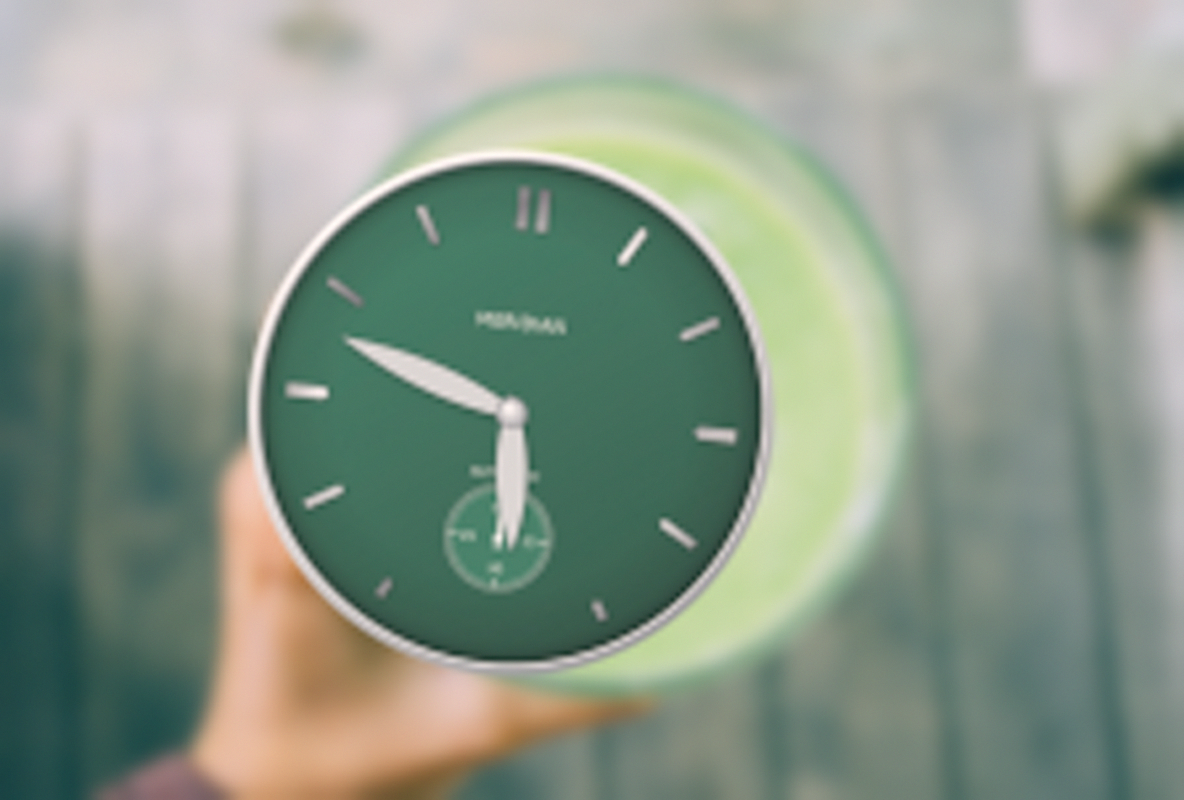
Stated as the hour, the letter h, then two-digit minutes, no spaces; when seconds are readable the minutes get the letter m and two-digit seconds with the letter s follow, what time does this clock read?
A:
5h48
